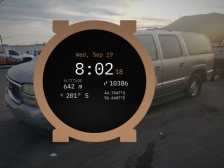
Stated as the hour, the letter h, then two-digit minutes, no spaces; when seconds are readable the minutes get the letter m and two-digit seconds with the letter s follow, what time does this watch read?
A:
8h02
